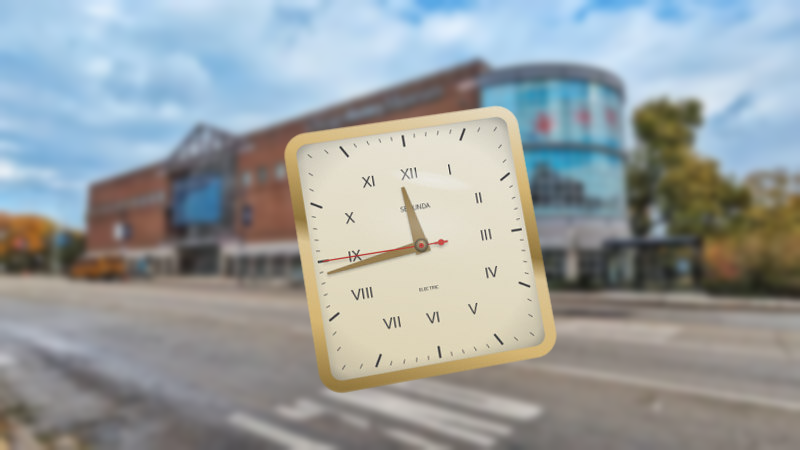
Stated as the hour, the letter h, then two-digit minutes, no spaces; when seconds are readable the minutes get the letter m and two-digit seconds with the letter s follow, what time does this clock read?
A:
11h43m45s
